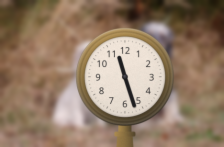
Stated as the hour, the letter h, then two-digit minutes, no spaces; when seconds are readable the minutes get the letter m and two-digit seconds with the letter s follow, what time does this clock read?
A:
11h27
